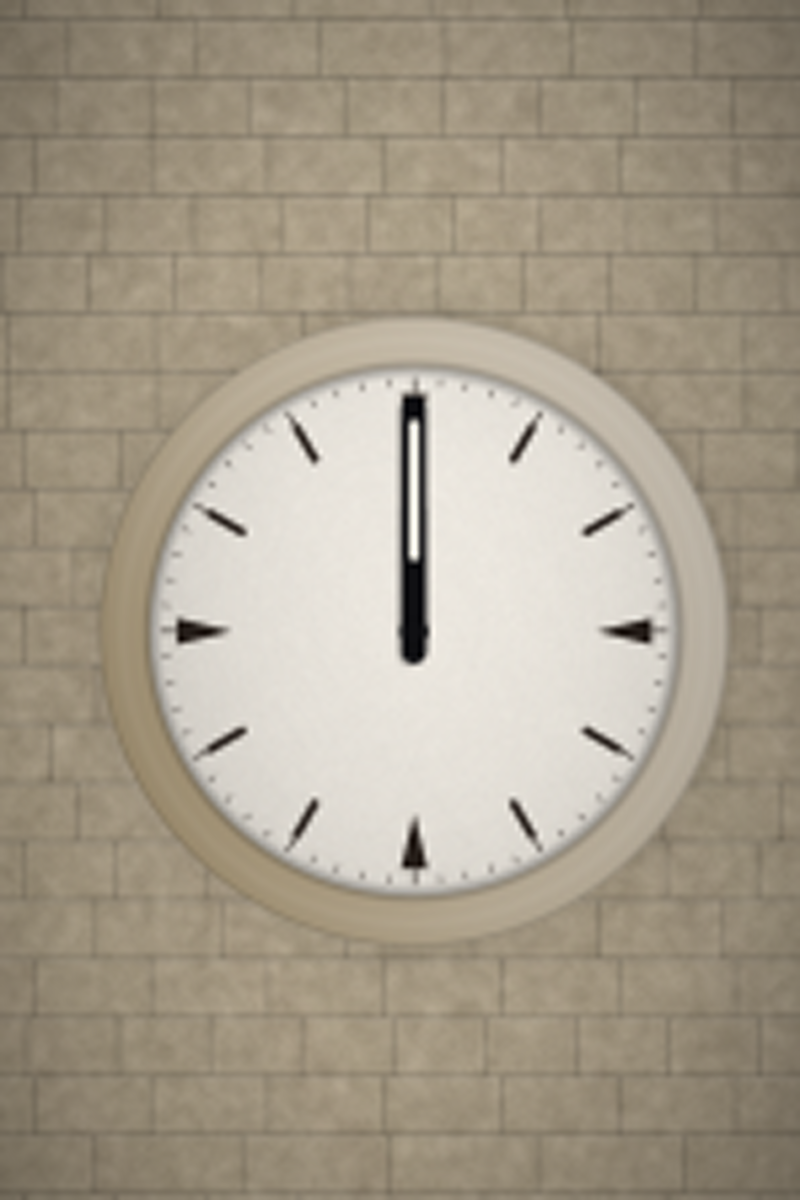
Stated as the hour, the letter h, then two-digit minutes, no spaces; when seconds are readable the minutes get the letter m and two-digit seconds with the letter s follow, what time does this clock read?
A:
12h00
